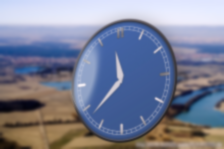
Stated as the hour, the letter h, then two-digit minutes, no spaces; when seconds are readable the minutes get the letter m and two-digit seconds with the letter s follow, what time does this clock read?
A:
11h38
